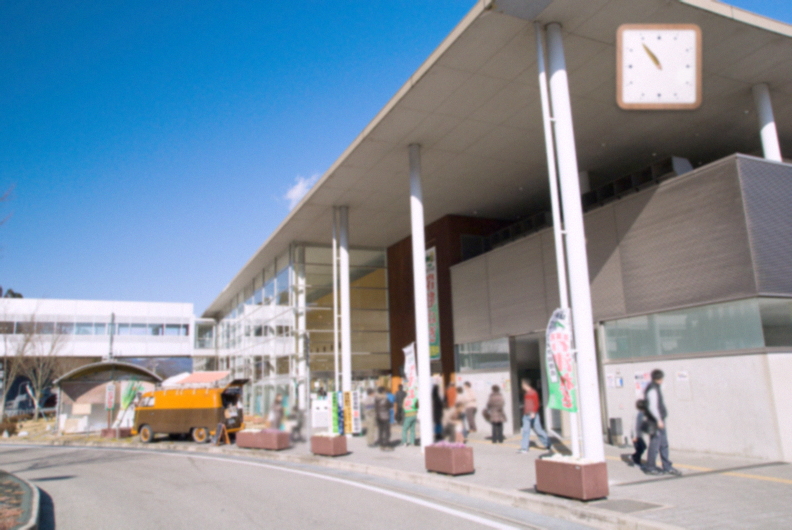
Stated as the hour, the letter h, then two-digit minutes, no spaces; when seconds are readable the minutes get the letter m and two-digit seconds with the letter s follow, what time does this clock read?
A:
10h54
